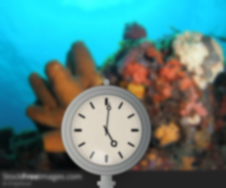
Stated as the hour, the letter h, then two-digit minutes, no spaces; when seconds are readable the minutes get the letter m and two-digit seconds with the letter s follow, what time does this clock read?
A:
5h01
